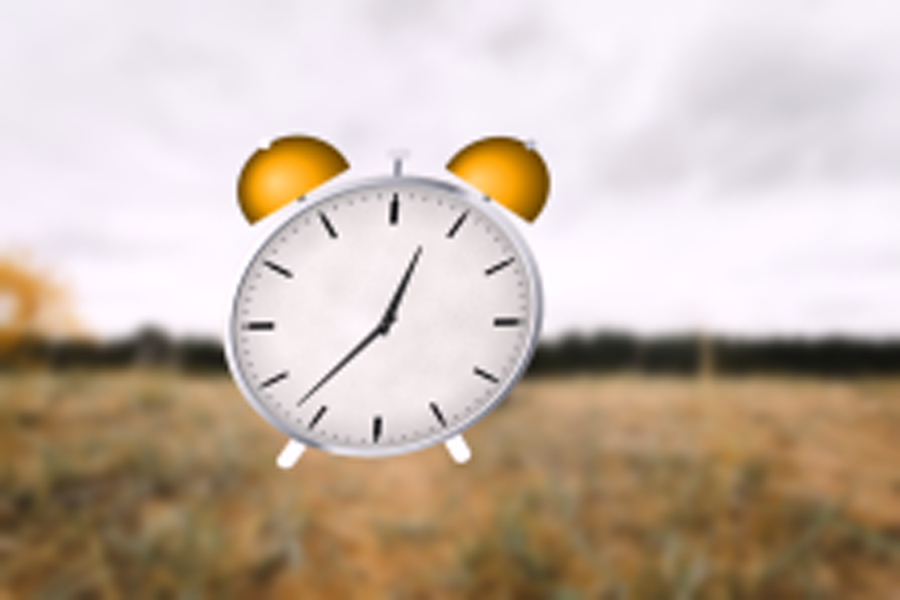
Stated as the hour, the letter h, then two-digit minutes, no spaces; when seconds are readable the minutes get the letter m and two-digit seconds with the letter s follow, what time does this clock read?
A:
12h37
